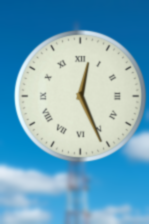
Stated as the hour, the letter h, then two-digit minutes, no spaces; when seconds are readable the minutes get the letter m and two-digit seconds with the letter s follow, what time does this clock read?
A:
12h26
